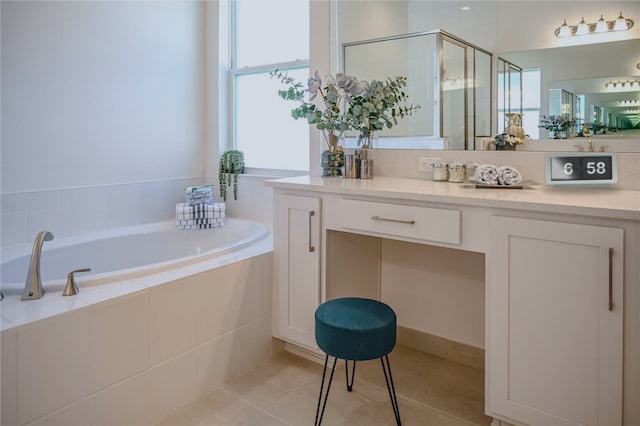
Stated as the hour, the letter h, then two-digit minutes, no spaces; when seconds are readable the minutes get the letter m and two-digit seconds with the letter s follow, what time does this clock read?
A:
6h58
